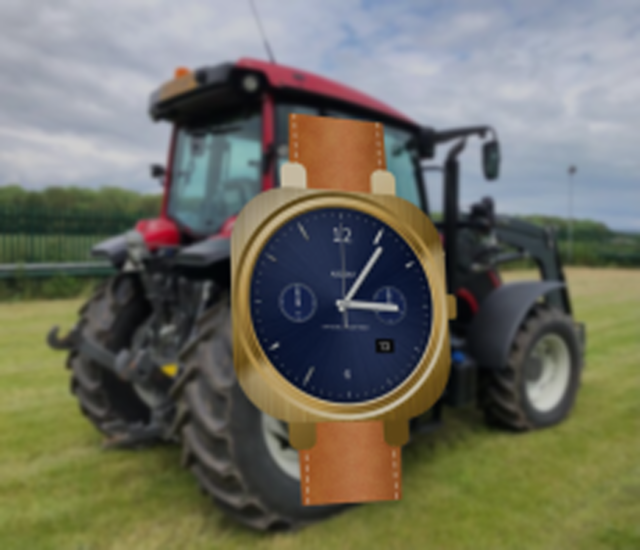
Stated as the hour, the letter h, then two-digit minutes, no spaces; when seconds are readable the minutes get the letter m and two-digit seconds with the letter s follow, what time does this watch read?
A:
3h06
